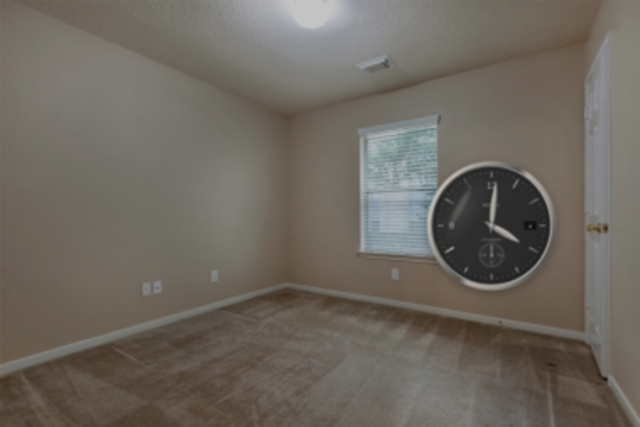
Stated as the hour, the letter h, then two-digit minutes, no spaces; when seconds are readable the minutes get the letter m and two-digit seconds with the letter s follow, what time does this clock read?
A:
4h01
